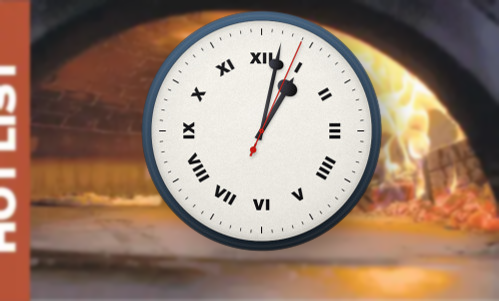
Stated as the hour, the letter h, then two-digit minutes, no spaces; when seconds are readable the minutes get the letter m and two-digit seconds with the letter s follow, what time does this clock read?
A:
1h02m04s
